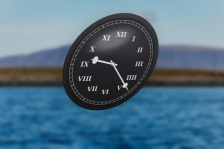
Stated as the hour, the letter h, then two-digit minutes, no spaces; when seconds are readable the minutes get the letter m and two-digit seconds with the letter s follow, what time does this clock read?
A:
9h23
